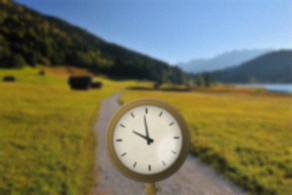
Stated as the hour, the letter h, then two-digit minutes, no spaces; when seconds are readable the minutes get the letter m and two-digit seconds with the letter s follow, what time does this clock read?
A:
9h59
